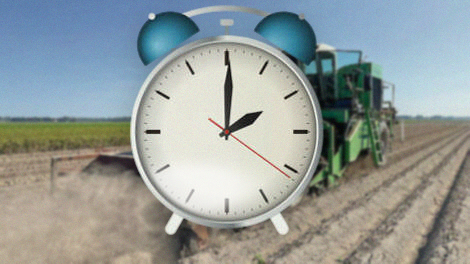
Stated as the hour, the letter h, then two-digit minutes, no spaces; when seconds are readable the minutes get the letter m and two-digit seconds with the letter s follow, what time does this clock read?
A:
2h00m21s
